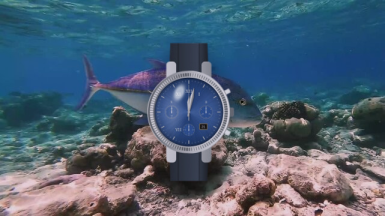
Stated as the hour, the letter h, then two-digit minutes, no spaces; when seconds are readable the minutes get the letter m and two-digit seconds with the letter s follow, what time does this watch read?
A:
12h02
